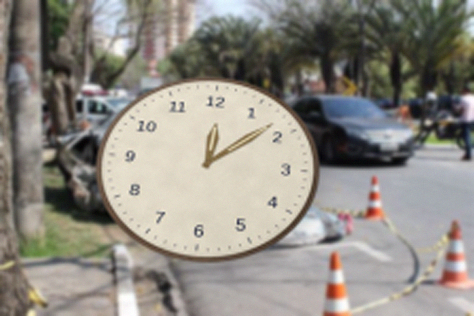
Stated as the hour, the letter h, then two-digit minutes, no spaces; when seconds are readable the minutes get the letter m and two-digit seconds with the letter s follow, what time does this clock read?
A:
12h08
